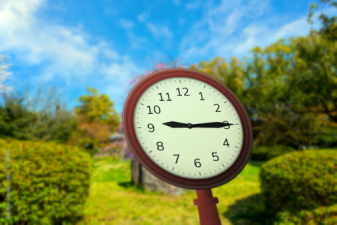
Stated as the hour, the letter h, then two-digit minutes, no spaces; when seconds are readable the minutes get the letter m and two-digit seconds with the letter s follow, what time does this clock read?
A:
9h15
